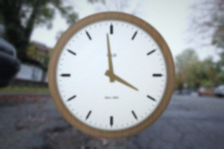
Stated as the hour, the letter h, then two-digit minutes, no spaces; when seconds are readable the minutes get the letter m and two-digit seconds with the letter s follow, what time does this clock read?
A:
3h59
